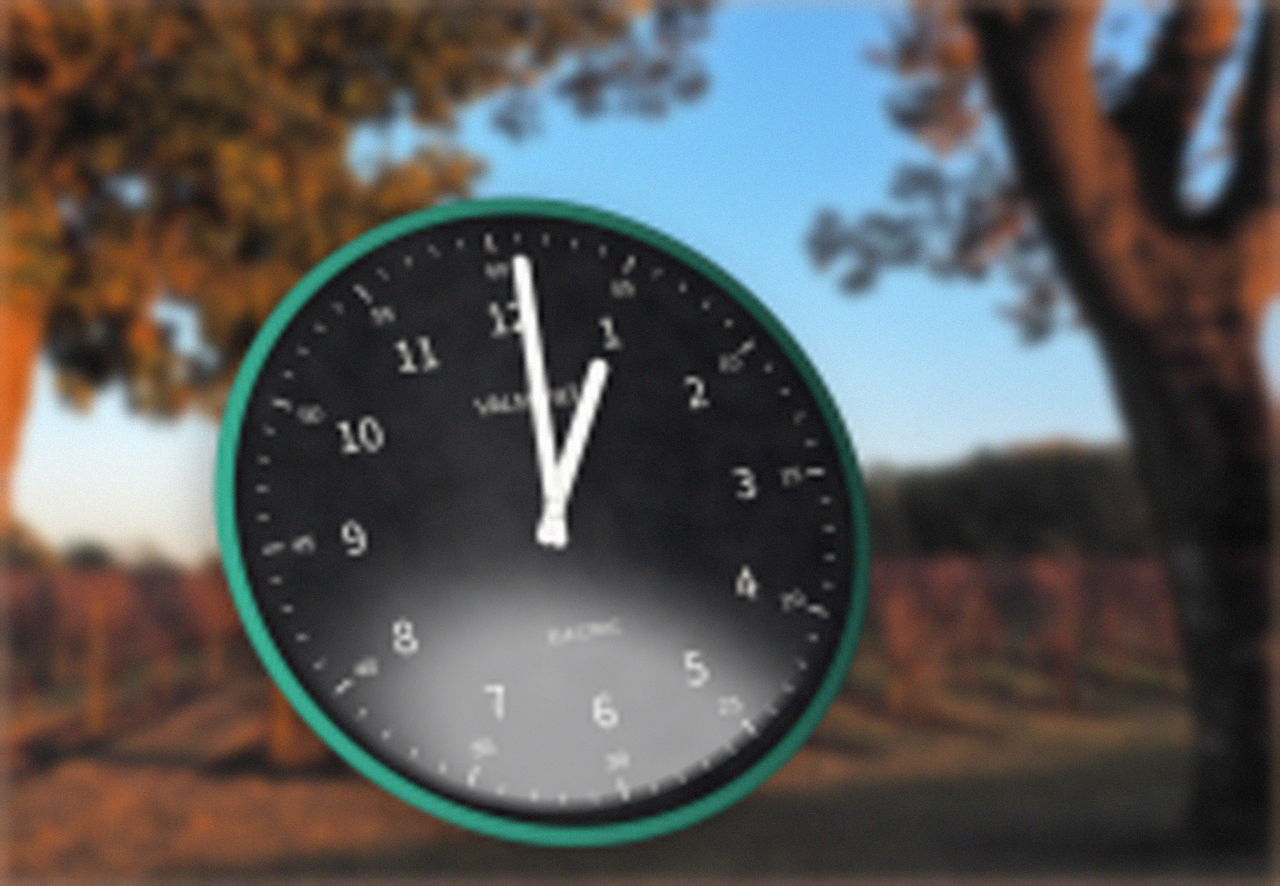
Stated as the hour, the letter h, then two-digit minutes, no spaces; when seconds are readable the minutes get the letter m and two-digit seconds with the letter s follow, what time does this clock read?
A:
1h01
